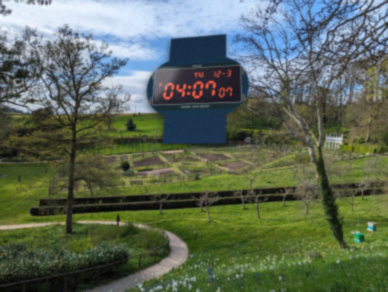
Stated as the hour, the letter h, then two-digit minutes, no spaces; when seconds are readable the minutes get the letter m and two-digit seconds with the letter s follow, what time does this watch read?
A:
4h07
